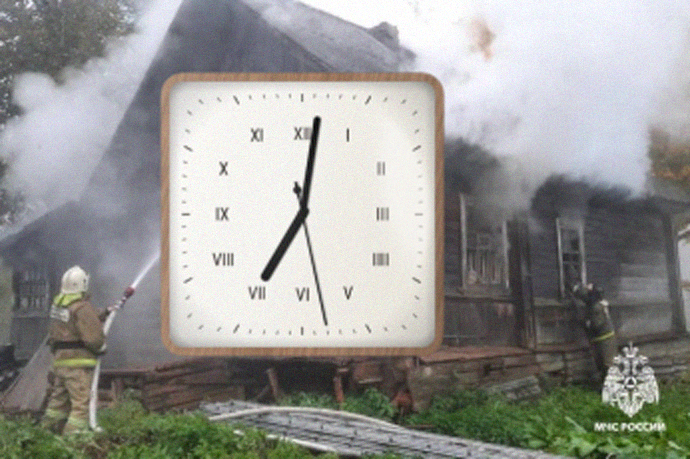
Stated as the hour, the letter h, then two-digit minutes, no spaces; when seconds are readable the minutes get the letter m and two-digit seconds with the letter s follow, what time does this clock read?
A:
7h01m28s
